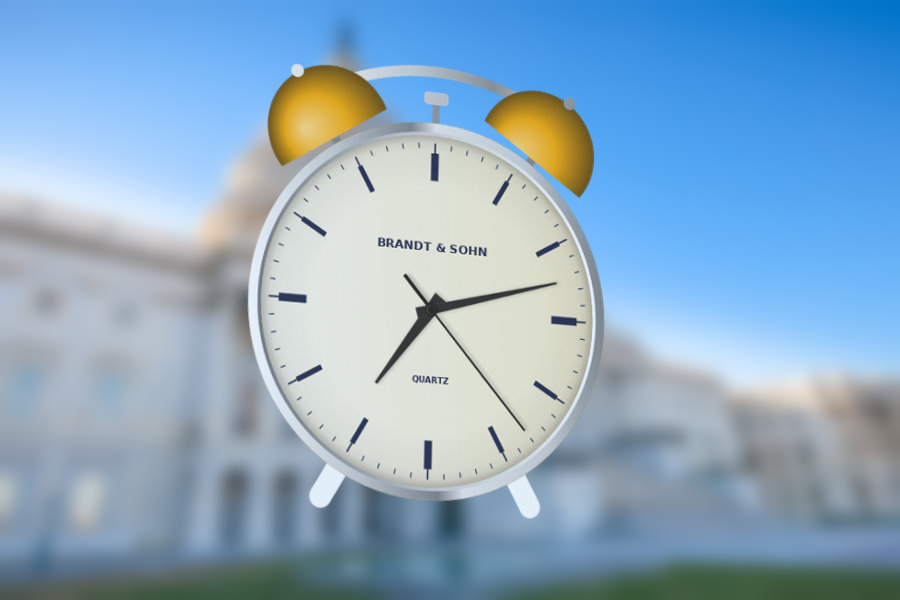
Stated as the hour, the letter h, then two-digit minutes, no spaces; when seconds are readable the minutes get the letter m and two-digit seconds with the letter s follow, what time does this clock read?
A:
7h12m23s
